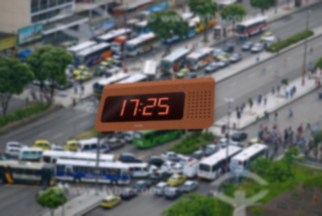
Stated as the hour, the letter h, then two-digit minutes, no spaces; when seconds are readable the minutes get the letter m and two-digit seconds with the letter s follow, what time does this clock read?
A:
17h25
